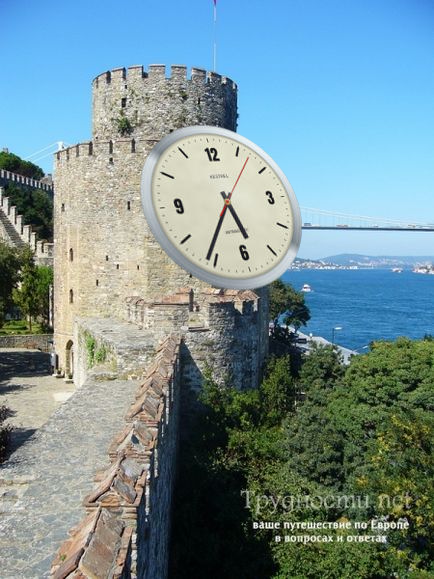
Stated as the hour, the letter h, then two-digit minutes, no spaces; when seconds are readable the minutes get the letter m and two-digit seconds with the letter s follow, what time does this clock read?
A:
5h36m07s
